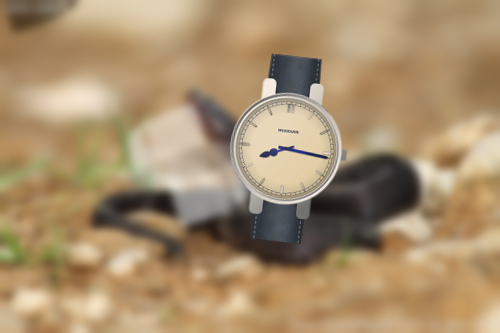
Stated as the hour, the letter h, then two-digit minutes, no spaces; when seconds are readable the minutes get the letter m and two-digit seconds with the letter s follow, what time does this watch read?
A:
8h16
